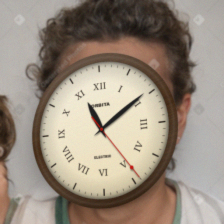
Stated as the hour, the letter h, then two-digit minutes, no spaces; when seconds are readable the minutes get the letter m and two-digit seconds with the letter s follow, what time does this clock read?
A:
11h09m24s
